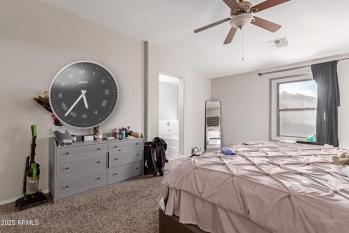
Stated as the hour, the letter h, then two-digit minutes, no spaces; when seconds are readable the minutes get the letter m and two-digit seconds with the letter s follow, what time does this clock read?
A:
5h37
